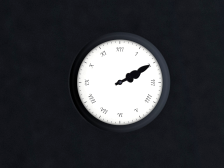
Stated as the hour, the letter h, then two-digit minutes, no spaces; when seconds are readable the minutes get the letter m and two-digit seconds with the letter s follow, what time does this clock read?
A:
2h10
